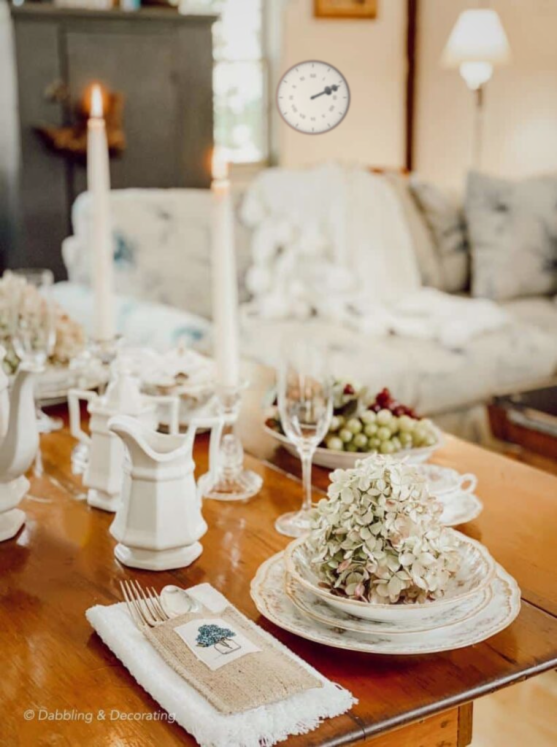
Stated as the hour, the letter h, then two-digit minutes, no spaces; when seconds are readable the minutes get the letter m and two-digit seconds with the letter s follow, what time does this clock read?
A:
2h11
